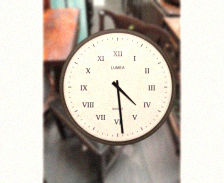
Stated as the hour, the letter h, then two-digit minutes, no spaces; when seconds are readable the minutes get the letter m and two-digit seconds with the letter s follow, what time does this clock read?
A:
4h29
